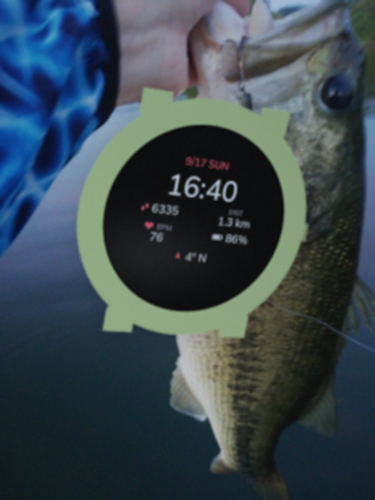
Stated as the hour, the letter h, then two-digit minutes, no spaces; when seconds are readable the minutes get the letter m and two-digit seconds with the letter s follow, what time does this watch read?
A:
16h40
